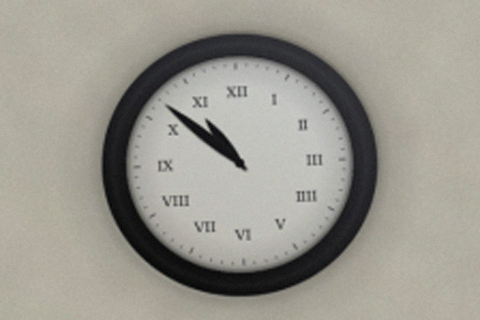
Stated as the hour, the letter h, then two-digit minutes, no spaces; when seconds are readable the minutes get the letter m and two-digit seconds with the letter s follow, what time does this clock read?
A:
10h52
